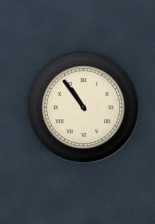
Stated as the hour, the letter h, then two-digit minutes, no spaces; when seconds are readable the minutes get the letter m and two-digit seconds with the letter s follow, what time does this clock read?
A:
10h54
